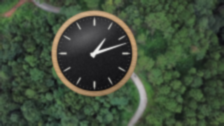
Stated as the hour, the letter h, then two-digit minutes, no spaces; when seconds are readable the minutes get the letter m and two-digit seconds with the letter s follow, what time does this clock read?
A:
1h12
